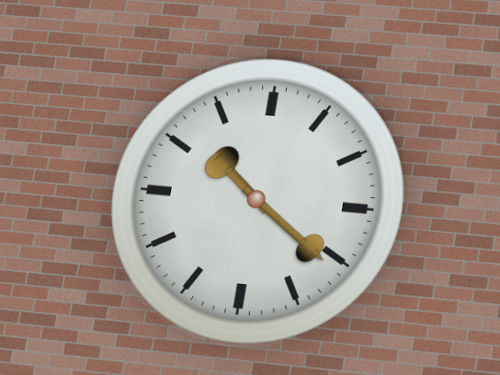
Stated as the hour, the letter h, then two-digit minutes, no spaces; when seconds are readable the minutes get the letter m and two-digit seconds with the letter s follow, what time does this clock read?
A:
10h21
